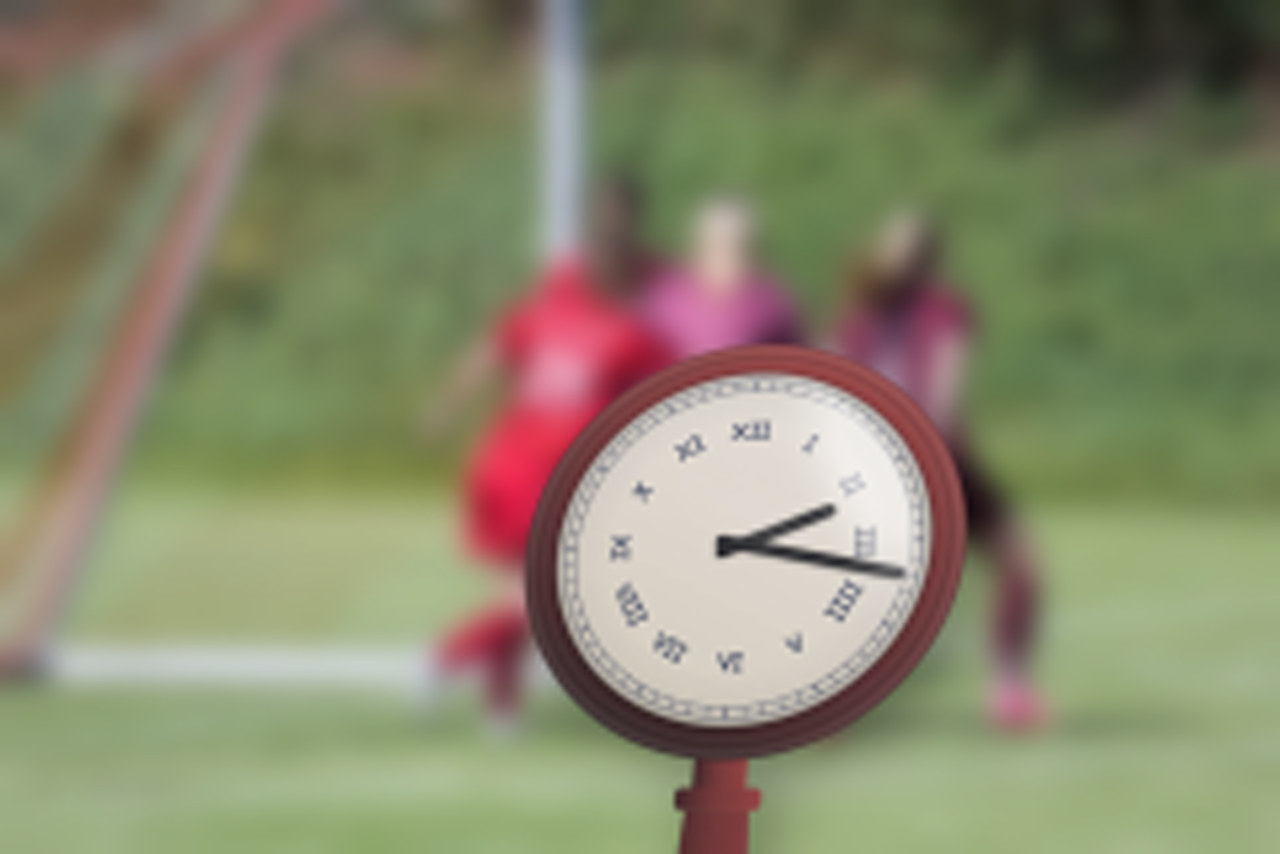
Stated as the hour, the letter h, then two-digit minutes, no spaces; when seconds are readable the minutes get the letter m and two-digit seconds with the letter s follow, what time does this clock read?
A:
2h17
